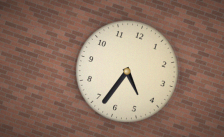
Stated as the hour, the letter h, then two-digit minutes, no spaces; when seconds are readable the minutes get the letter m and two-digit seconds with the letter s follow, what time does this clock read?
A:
4h33
